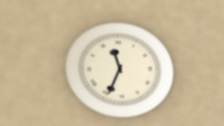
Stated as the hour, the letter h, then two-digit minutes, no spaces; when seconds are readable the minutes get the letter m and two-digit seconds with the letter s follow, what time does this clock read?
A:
11h34
